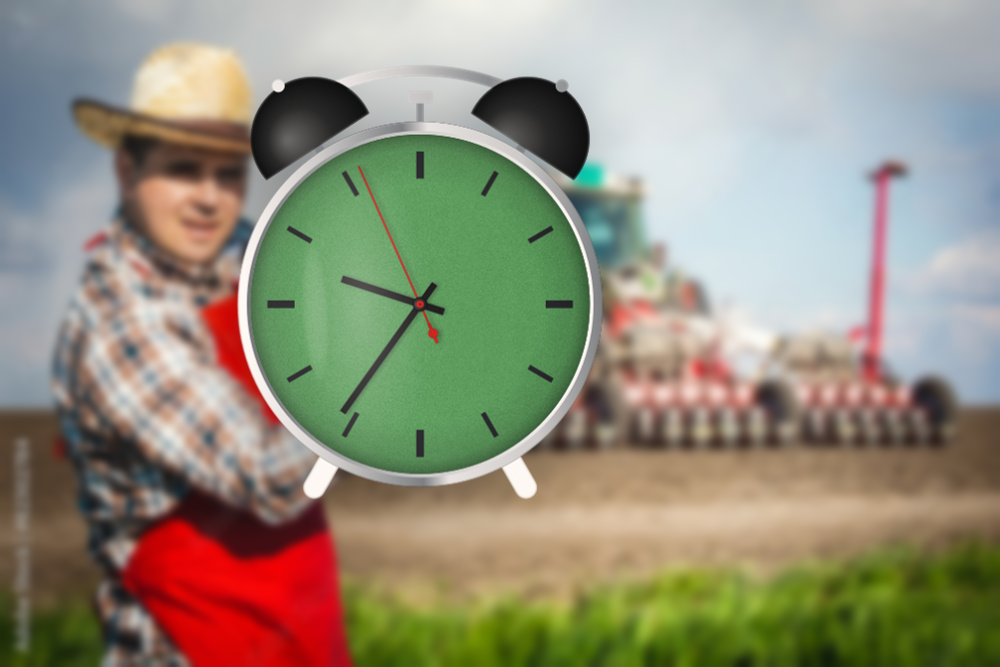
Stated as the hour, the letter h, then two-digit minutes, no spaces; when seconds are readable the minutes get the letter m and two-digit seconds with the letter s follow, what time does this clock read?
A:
9h35m56s
